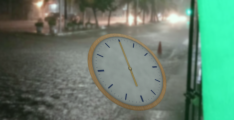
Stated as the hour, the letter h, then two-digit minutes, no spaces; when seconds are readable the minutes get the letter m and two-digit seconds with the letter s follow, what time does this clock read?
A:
6h00
